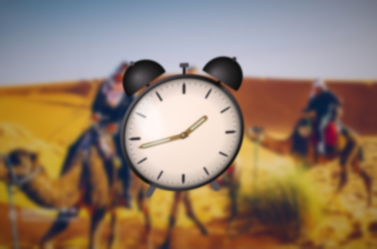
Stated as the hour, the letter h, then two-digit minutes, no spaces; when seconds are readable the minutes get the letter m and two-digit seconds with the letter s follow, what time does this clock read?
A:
1h43
